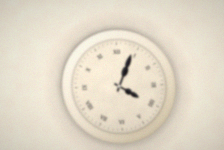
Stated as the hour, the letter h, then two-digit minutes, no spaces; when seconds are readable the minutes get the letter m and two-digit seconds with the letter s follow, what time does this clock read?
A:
4h04
